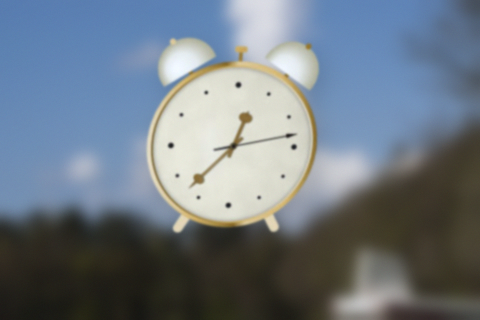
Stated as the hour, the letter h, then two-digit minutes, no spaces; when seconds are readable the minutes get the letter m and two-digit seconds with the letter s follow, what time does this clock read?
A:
12h37m13s
